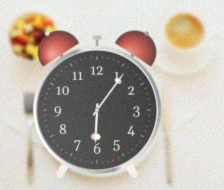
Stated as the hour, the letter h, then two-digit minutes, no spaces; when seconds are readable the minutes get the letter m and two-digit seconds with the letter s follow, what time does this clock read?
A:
6h06
